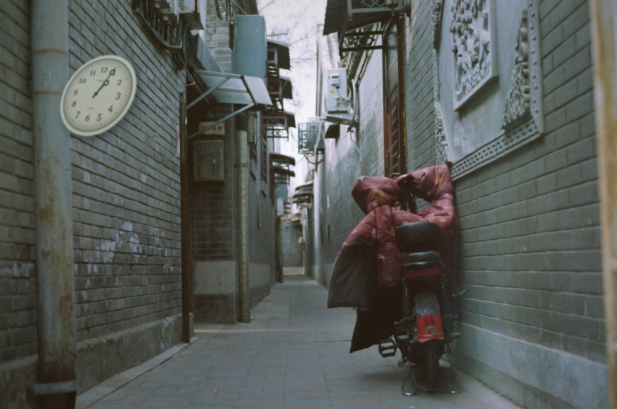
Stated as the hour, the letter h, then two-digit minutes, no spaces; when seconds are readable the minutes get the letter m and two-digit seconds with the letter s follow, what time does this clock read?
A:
1h04
